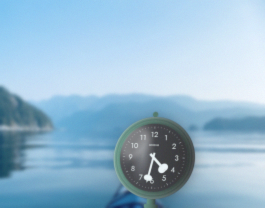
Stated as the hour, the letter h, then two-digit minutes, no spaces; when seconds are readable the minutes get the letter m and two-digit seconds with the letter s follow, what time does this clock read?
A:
4h32
